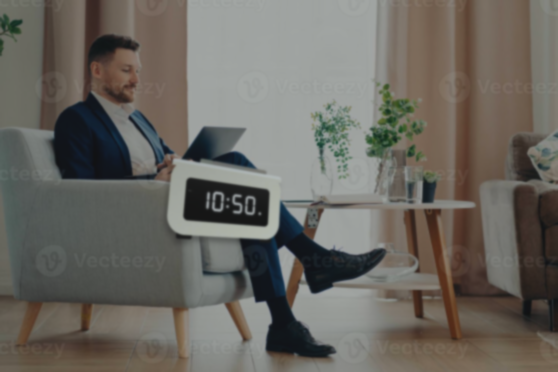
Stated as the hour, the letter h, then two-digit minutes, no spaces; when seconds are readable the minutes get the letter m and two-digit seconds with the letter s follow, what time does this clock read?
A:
10h50
